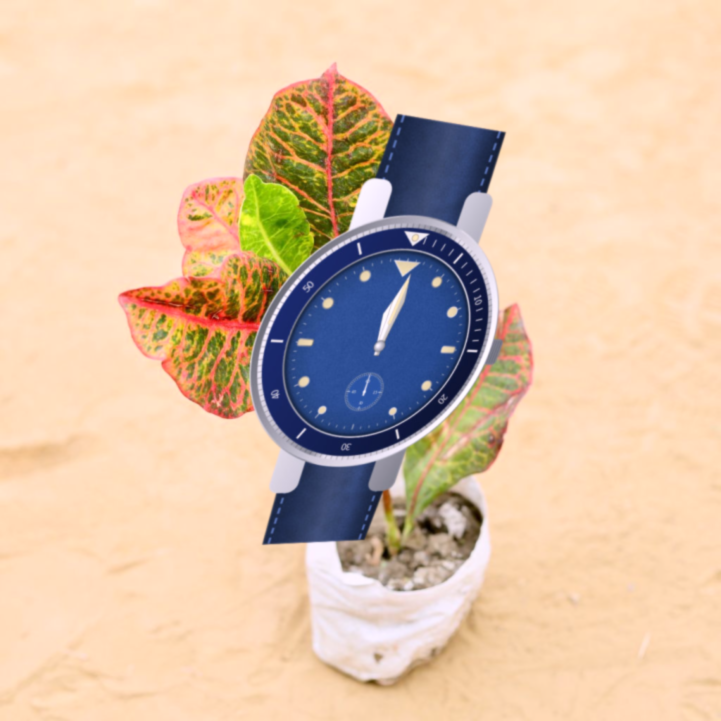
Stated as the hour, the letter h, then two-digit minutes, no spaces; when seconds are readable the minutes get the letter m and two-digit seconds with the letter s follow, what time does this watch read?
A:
12h01
